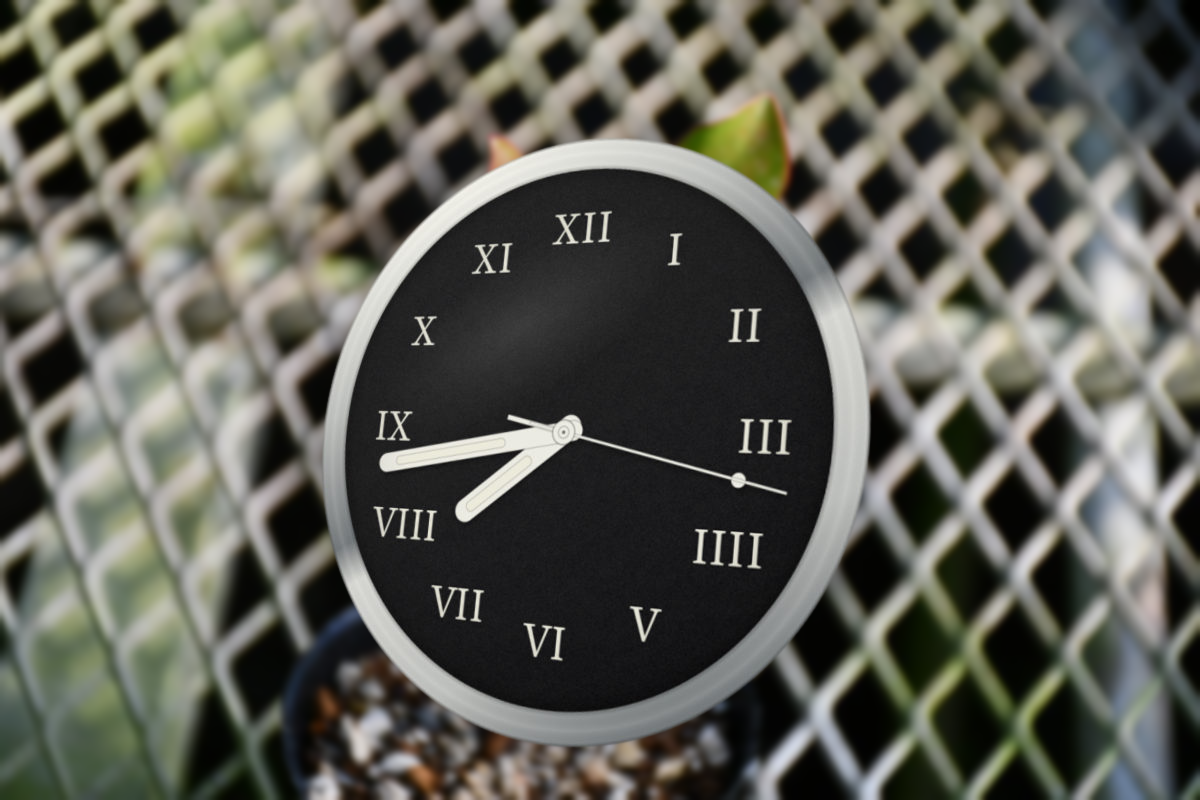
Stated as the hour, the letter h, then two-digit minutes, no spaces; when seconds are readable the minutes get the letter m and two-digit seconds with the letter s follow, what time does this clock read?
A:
7h43m17s
